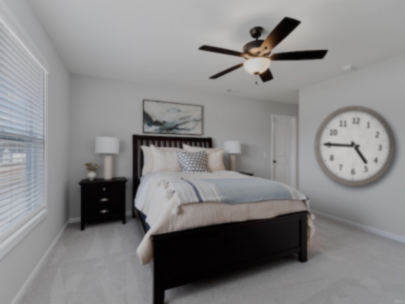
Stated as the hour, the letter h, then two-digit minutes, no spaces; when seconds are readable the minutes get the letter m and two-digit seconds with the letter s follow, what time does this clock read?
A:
4h45
